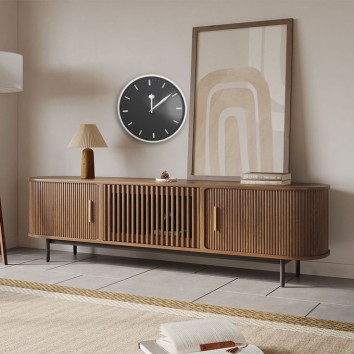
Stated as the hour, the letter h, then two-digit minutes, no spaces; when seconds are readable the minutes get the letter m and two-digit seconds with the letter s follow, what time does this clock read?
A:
12h09
